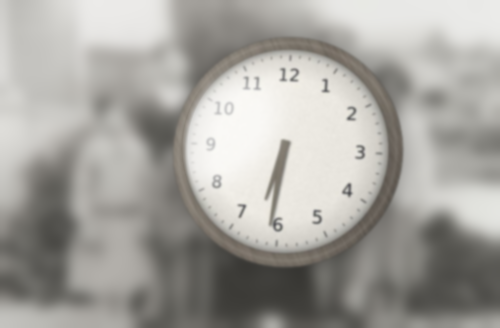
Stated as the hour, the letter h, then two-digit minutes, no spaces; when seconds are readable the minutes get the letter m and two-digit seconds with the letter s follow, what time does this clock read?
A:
6h31
